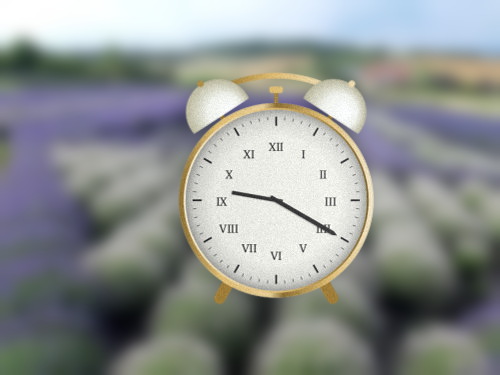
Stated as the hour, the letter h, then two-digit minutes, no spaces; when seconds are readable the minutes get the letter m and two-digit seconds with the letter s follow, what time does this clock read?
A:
9h20
